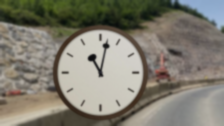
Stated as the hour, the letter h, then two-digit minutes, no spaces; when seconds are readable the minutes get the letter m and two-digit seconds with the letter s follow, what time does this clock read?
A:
11h02
